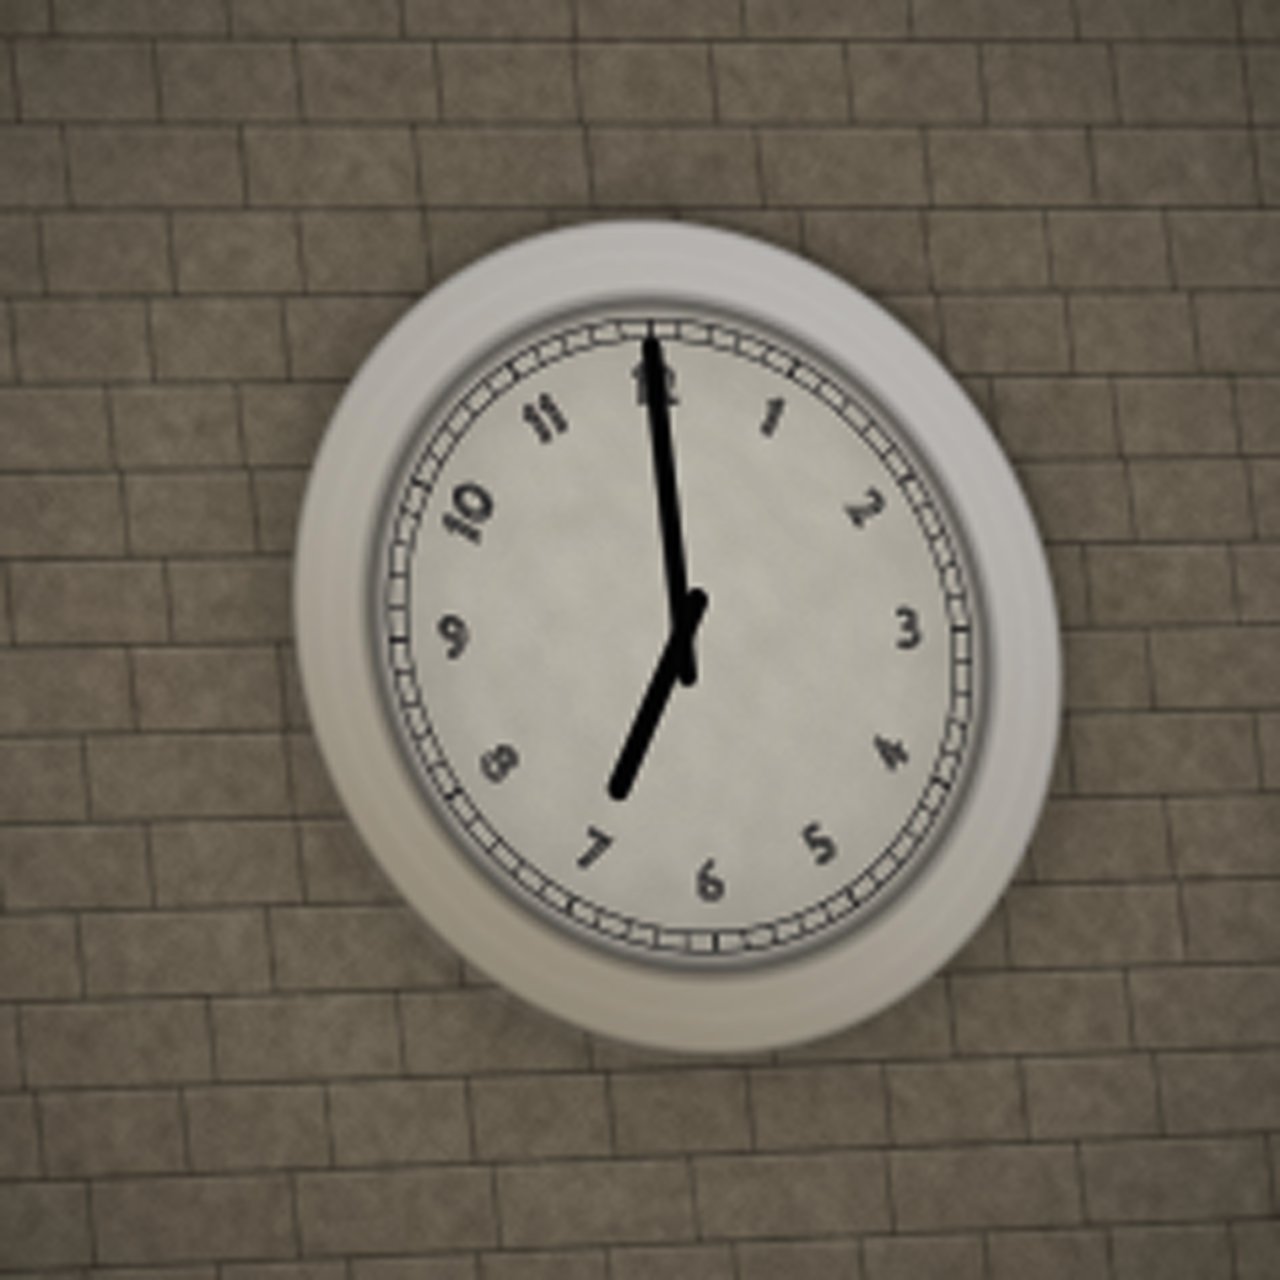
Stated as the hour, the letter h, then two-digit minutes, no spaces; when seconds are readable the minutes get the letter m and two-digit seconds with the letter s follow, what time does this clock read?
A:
7h00
